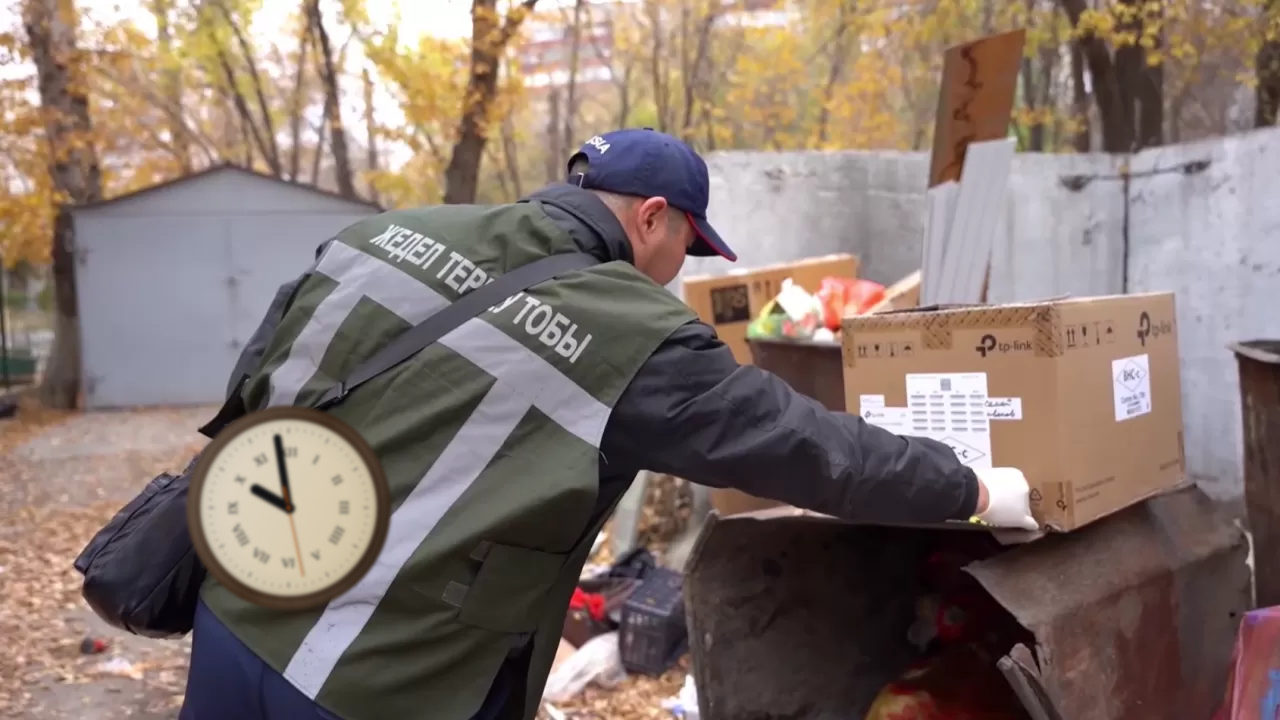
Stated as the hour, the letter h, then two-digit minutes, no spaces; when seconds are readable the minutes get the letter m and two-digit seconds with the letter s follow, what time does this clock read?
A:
9h58m28s
